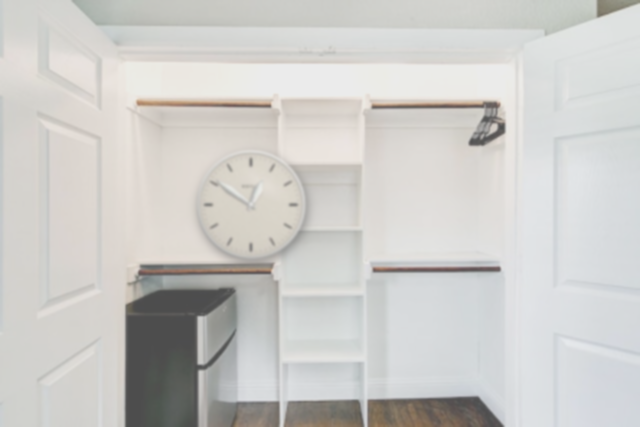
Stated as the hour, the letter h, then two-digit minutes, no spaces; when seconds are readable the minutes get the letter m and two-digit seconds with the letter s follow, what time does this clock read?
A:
12h51
